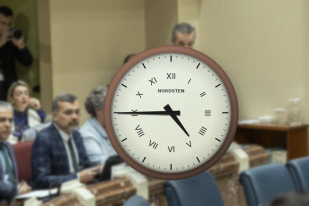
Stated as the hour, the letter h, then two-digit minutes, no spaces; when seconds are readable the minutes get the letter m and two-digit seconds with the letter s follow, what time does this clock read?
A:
4h45
